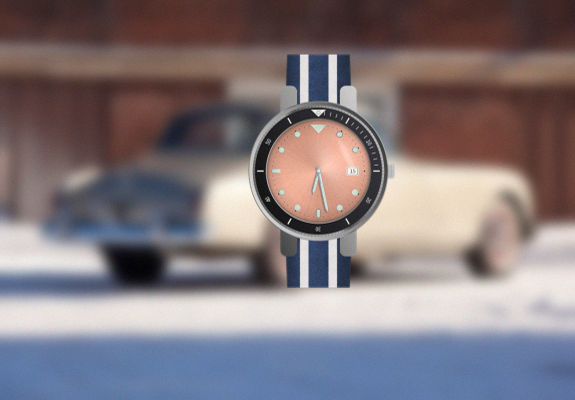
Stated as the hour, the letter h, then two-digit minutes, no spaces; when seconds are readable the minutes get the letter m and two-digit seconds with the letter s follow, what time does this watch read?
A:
6h28
